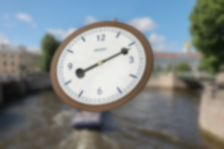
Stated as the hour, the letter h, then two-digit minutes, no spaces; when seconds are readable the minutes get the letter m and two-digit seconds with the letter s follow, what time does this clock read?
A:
8h11
